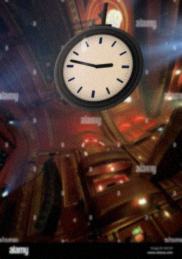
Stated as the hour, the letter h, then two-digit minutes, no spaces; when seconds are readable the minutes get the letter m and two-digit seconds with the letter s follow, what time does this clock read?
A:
2h47
